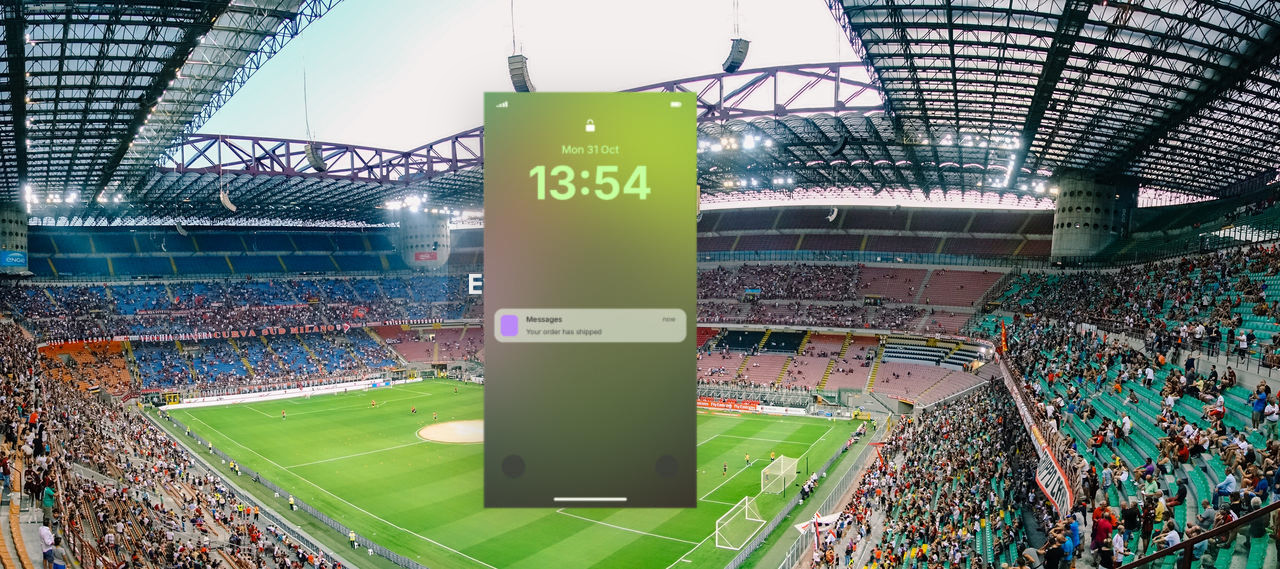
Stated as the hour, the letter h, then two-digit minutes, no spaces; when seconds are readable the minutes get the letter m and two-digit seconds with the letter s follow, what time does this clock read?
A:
13h54
